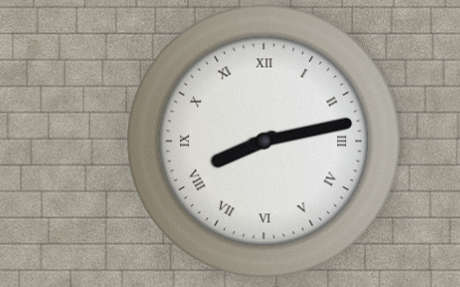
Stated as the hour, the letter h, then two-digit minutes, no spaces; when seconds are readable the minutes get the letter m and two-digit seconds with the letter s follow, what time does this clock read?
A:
8h13
